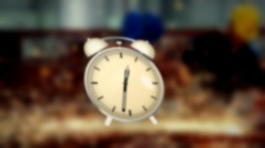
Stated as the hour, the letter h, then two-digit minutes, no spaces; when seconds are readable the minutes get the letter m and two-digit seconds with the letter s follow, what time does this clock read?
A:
12h32
